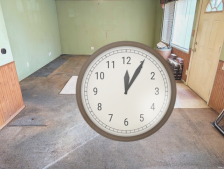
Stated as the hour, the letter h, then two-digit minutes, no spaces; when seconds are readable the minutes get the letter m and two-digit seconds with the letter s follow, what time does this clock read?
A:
12h05
